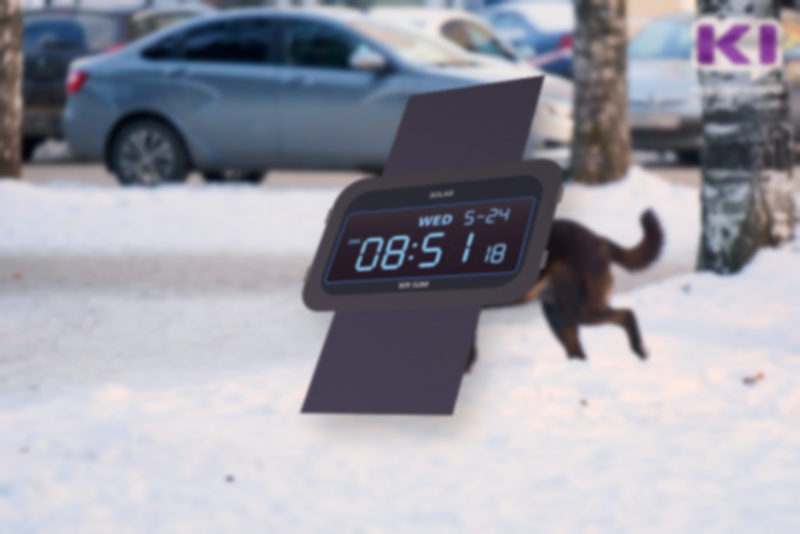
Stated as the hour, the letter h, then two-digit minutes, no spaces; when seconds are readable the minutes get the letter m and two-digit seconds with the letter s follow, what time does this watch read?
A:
8h51m18s
